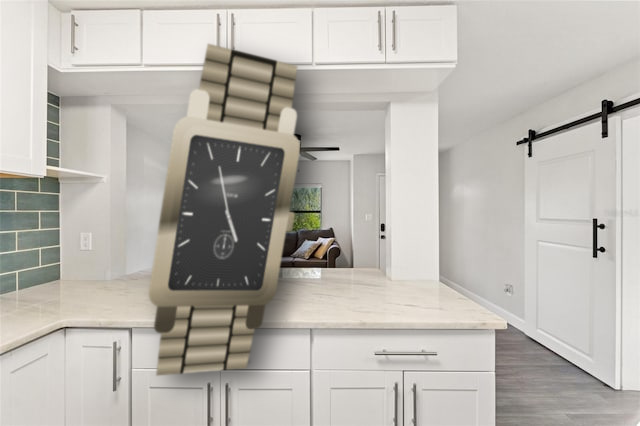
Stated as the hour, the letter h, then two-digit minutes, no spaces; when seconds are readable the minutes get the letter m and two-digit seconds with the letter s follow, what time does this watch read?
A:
4h56
